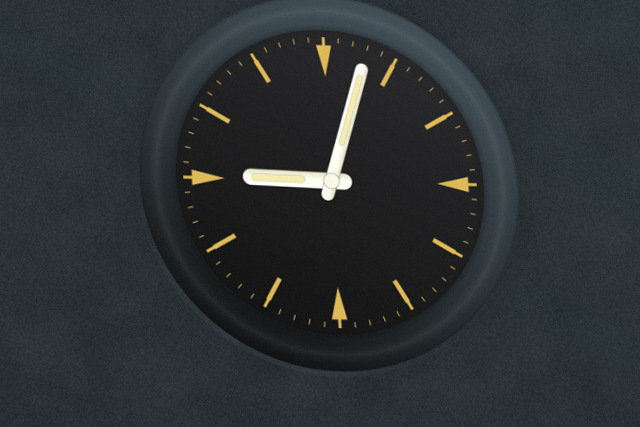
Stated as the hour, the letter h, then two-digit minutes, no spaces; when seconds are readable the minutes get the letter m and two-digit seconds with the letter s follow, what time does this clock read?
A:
9h03
